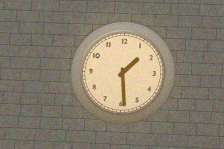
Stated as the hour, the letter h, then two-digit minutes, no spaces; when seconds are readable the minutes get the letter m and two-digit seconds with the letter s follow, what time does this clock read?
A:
1h29
